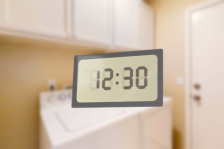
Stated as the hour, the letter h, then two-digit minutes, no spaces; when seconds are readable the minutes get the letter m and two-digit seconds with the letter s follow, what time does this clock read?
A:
12h30
